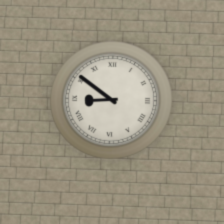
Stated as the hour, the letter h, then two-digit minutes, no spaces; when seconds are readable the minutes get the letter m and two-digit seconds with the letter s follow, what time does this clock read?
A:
8h51
